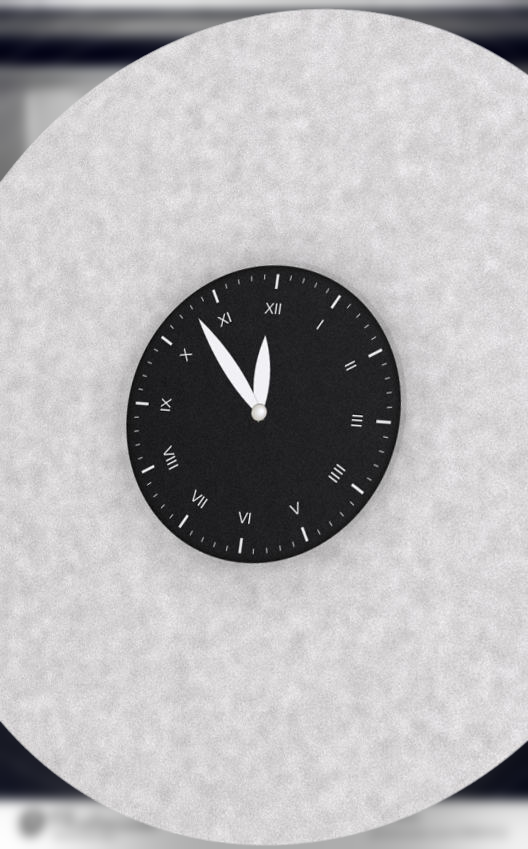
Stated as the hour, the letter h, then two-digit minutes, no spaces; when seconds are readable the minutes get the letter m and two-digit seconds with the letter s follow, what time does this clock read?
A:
11h53
